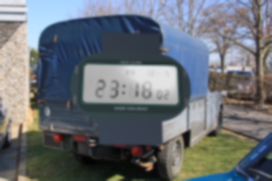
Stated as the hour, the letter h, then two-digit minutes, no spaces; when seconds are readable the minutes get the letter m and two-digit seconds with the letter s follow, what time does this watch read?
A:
23h18
